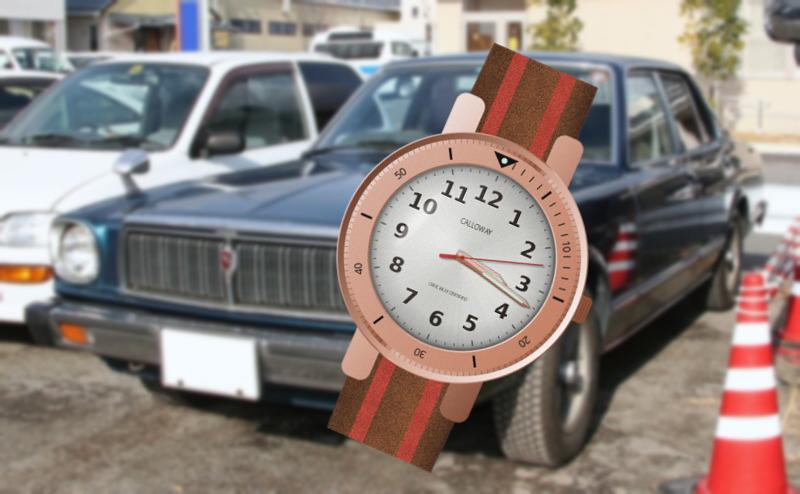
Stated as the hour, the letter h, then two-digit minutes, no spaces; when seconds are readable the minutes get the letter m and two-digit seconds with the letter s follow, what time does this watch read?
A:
3h17m12s
